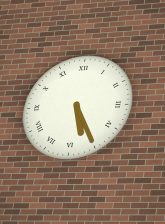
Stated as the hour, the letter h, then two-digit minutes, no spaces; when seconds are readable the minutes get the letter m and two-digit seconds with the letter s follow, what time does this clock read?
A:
5h25
